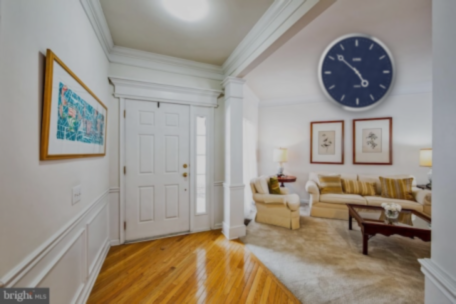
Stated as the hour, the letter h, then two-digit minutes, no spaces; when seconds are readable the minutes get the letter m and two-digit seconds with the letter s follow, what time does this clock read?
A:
4h52
